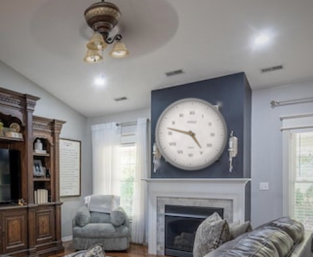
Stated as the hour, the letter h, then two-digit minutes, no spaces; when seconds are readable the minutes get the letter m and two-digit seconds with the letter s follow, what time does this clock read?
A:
4h47
